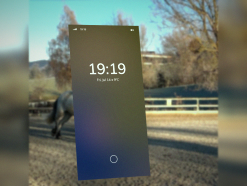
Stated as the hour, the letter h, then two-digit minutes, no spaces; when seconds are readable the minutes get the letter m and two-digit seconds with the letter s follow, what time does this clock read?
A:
19h19
